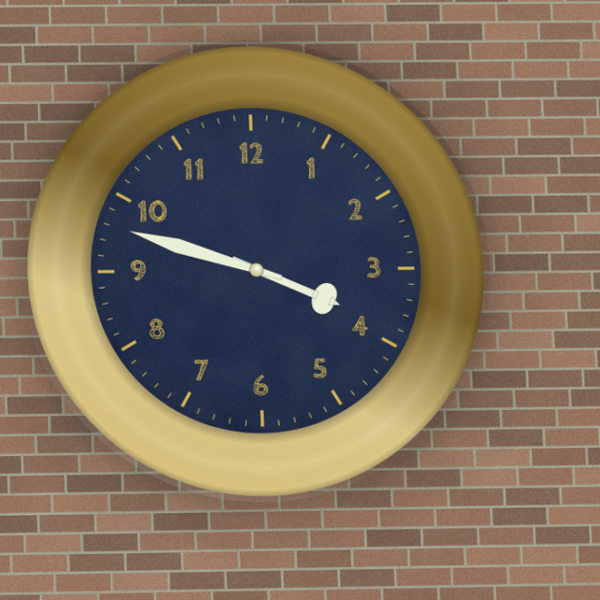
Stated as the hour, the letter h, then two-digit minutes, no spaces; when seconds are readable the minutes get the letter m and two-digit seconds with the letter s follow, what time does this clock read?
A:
3h48
